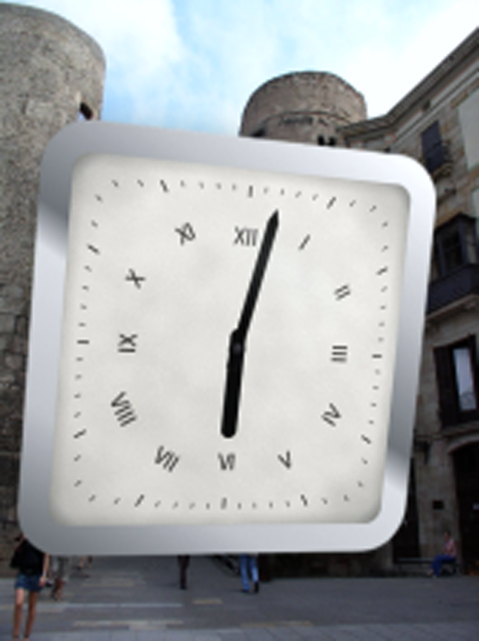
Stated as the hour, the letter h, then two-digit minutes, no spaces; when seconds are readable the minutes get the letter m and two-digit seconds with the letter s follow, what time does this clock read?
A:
6h02
